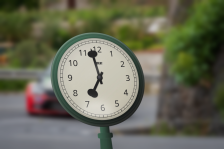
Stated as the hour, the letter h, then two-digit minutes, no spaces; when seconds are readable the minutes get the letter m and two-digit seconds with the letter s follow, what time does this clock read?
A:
6h58
